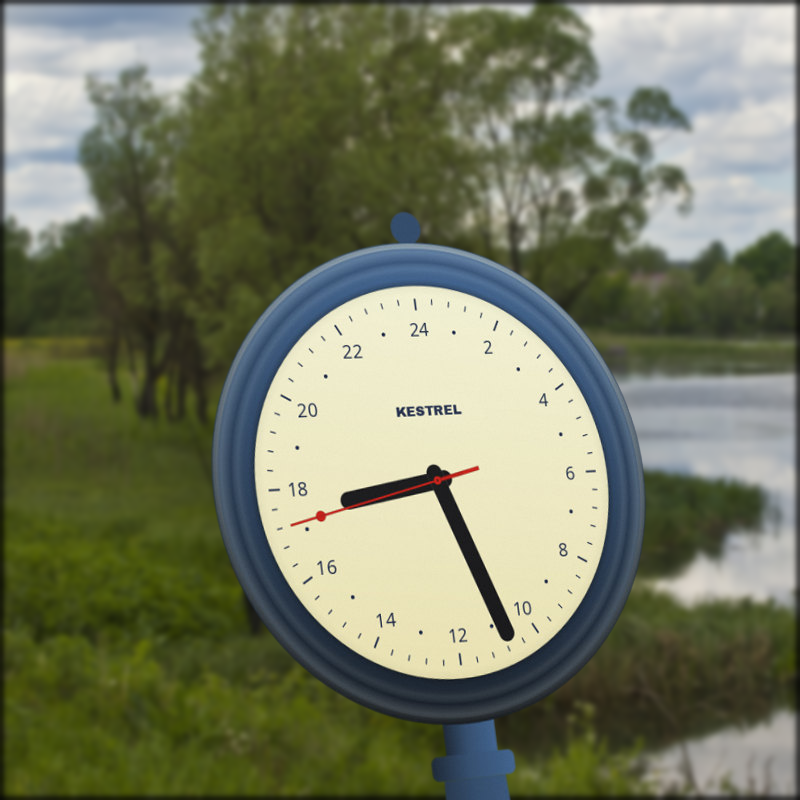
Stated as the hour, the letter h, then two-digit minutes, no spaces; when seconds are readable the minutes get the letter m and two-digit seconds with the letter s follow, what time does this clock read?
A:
17h26m43s
